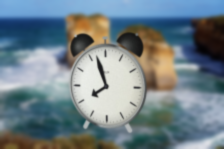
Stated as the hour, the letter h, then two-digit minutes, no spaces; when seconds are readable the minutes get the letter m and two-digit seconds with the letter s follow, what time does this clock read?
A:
7h57
